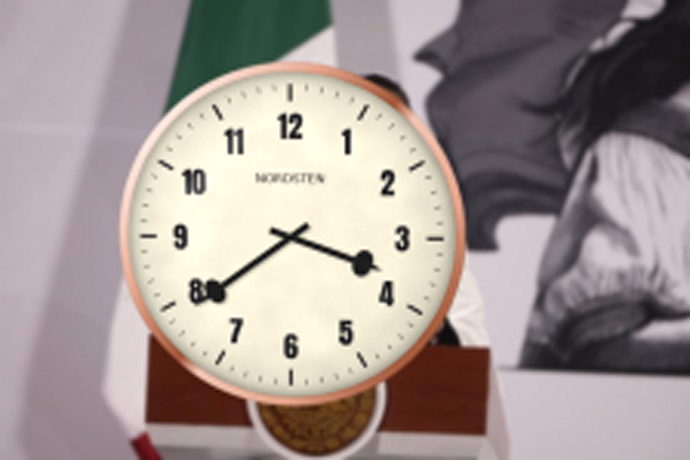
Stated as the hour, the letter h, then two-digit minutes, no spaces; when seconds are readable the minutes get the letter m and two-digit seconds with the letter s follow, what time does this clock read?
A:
3h39
